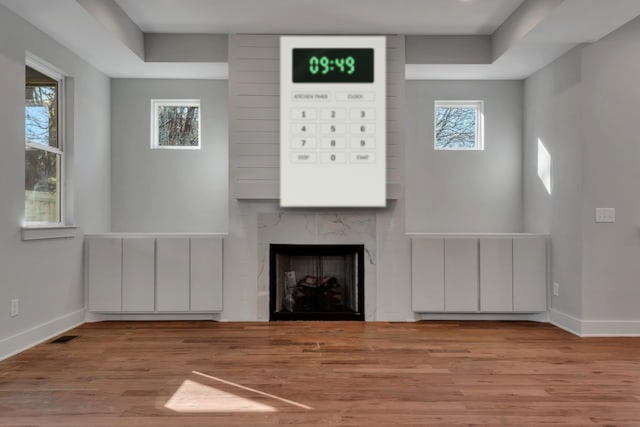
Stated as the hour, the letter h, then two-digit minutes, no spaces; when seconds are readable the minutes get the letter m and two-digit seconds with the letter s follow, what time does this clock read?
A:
9h49
